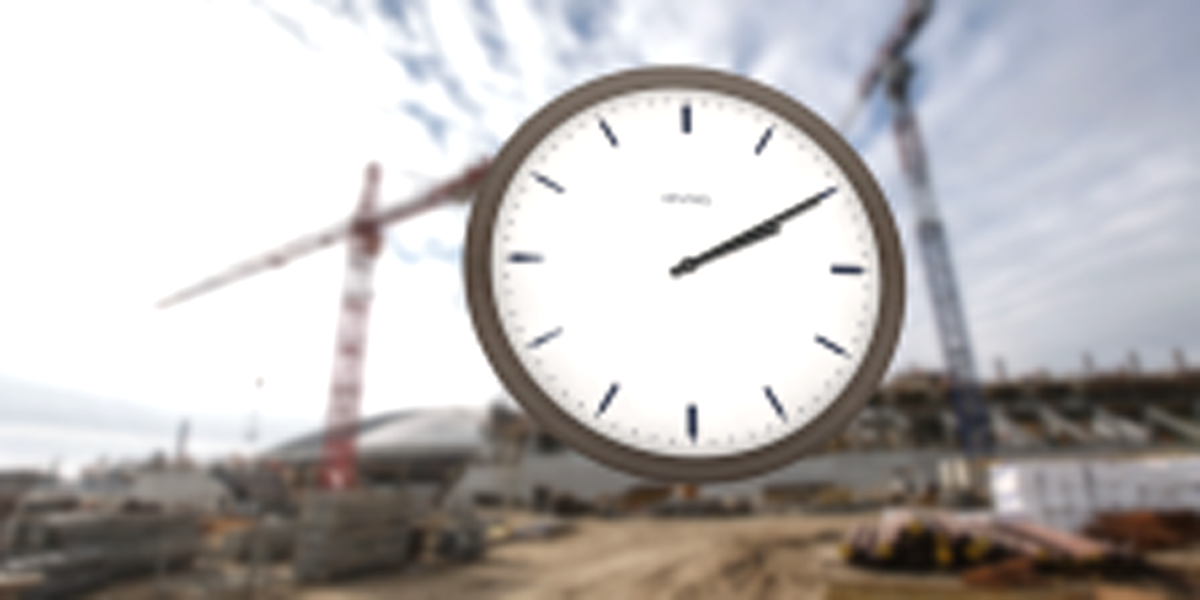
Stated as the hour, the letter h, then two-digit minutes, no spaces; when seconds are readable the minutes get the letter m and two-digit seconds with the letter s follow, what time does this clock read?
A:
2h10
